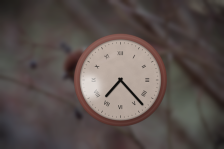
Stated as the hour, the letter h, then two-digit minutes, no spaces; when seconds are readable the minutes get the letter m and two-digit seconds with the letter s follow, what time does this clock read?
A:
7h23
